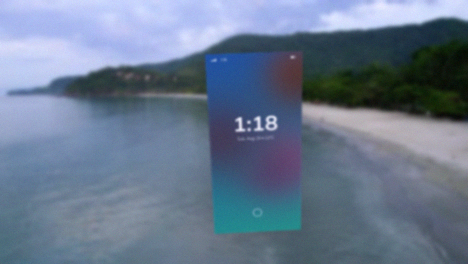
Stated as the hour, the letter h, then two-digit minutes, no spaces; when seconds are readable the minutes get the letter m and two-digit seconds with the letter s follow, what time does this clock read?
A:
1h18
